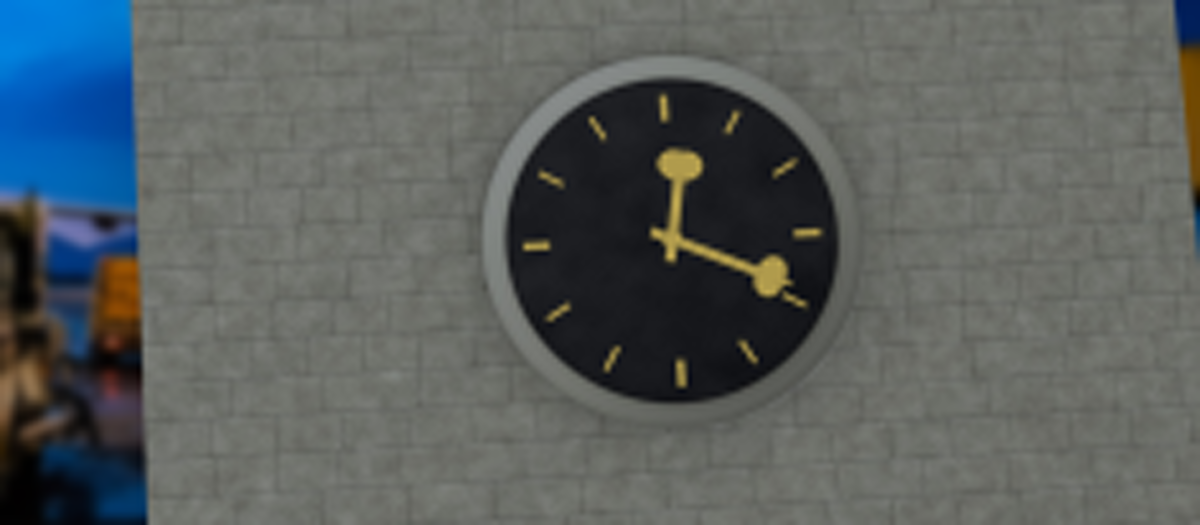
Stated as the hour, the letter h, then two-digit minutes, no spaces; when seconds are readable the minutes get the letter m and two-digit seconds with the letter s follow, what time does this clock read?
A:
12h19
